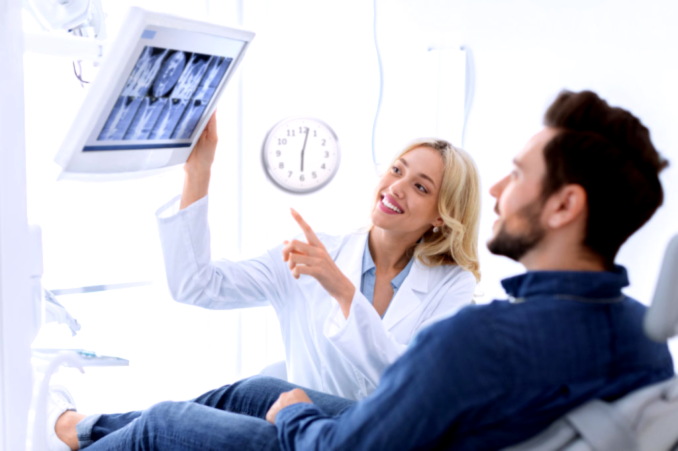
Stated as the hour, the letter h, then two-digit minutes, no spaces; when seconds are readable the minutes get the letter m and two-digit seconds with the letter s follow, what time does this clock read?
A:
6h02
